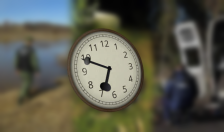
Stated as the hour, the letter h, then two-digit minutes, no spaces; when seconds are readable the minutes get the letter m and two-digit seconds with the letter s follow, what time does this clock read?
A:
6h49
